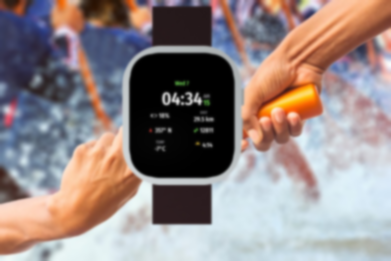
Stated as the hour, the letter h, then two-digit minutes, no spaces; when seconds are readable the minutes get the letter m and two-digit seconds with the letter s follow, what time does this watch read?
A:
4h34
